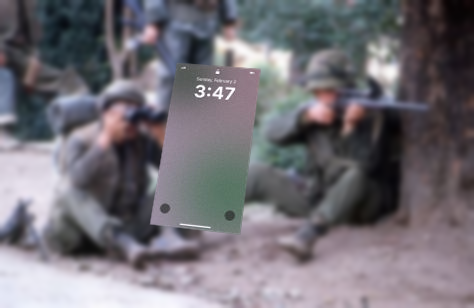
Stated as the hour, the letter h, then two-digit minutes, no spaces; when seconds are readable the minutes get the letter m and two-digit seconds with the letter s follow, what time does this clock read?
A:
3h47
